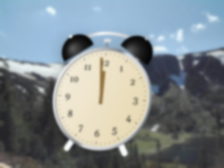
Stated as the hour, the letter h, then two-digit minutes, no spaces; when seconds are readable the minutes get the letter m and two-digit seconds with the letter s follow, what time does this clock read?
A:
11h59
